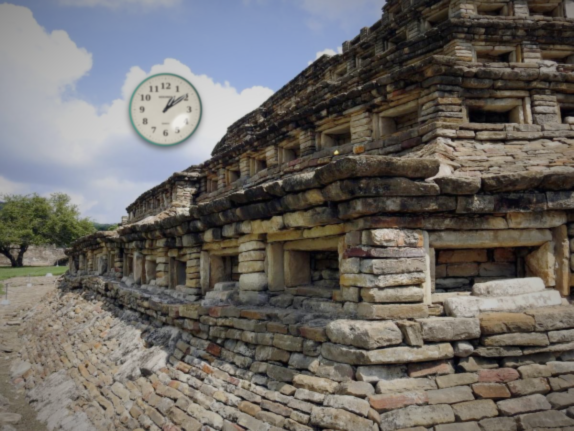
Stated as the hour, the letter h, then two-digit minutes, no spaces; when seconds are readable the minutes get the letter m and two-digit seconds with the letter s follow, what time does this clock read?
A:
1h09
